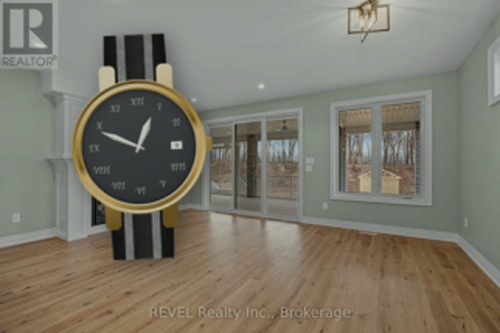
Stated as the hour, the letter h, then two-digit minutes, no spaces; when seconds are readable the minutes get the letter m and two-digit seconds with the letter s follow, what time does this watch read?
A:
12h49
